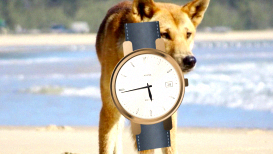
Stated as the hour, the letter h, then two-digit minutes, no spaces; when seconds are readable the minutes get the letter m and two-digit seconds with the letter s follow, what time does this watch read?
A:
5h44
